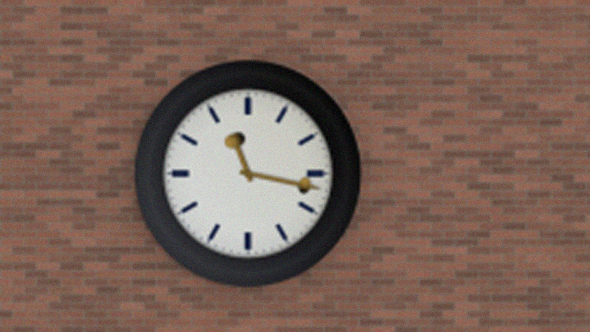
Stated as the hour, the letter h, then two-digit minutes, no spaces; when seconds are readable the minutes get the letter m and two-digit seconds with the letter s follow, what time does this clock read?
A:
11h17
